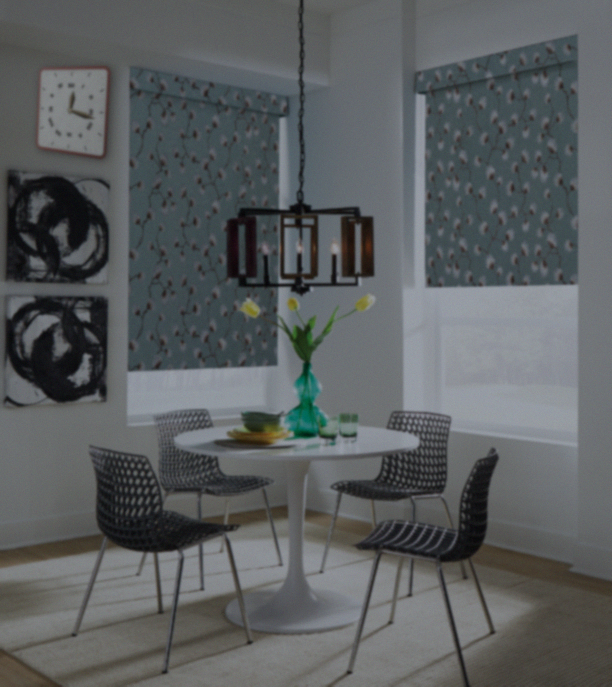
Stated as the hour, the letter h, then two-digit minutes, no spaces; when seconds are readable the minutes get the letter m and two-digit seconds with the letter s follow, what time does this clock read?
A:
12h17
